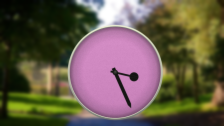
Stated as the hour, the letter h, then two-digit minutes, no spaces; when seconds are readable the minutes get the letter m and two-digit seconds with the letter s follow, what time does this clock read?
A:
3h26
